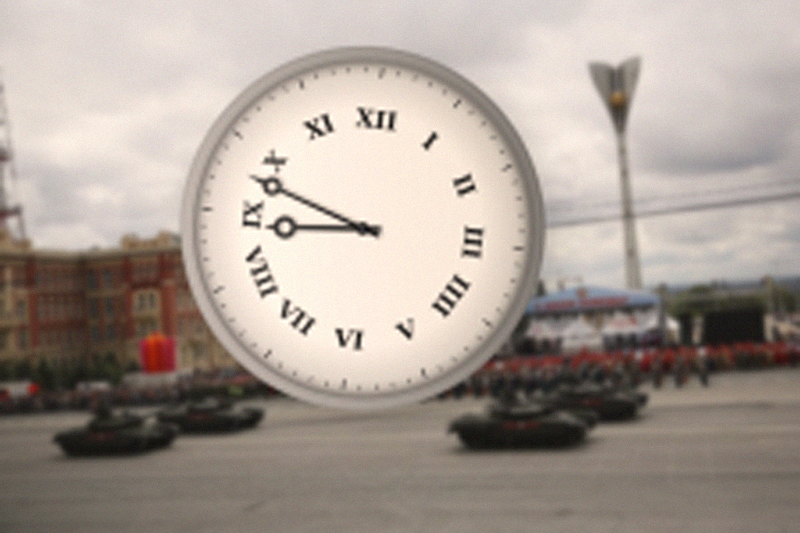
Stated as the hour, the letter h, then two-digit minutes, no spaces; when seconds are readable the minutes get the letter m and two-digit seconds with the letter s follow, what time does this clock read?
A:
8h48
